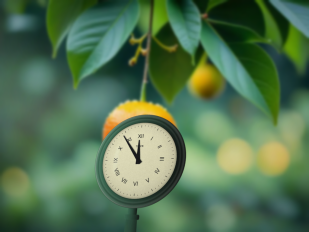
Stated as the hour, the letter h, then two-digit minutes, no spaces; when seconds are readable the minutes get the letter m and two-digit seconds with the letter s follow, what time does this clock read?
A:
11h54
